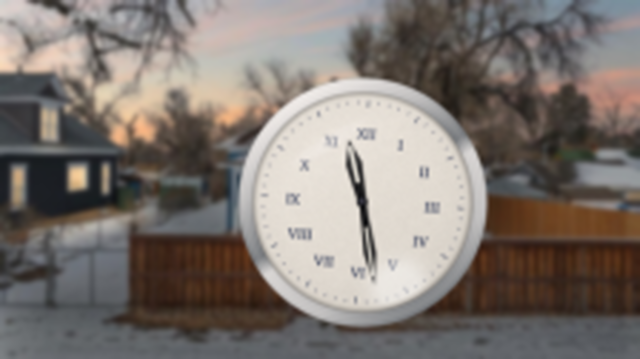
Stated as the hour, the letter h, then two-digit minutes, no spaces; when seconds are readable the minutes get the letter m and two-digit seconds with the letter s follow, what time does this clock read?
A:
11h28
